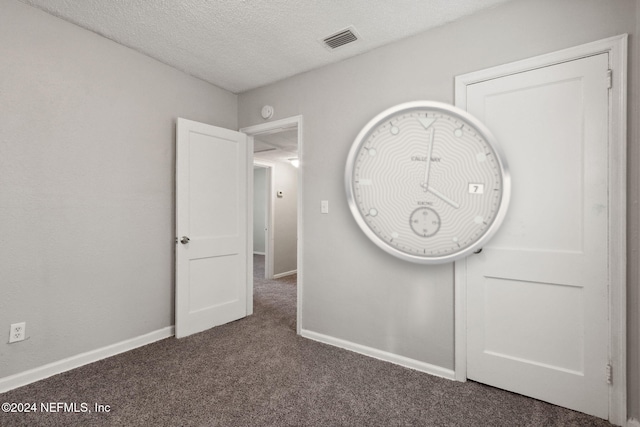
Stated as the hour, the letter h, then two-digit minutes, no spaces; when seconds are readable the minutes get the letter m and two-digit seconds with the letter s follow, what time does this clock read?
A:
4h01
